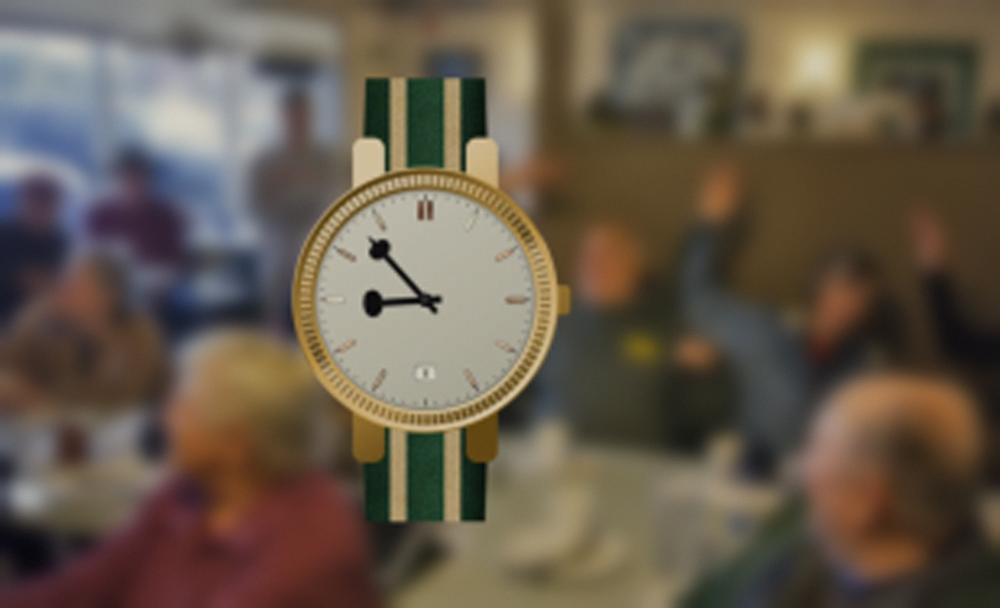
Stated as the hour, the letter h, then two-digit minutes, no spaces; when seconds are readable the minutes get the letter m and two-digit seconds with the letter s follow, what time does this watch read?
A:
8h53
